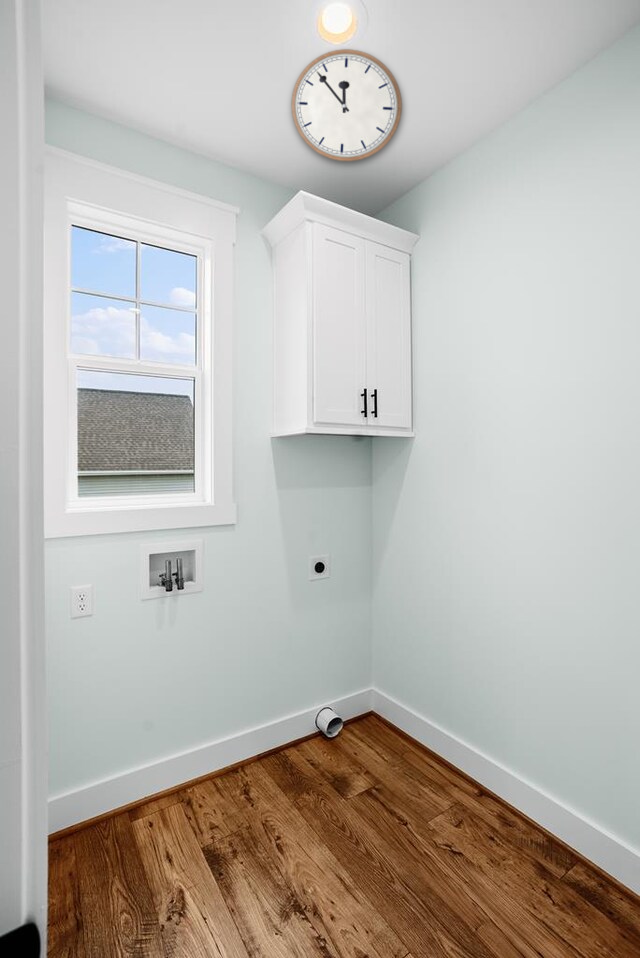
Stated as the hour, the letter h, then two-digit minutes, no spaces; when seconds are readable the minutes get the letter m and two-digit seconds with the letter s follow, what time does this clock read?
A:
11h53
